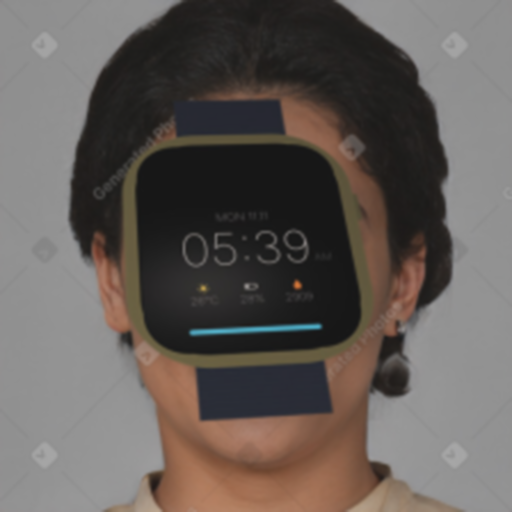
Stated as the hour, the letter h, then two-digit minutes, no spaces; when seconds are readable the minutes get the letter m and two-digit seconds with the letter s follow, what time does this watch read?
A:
5h39
